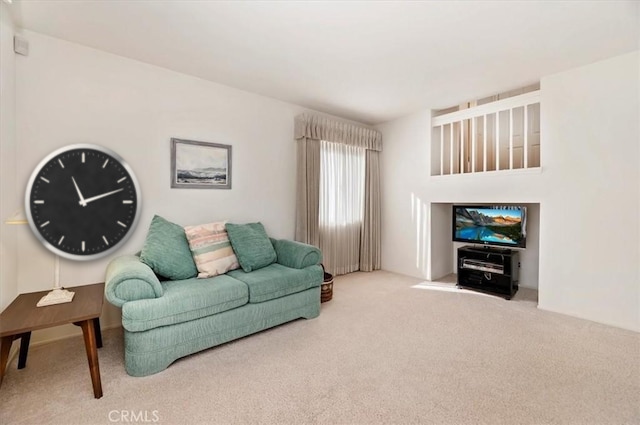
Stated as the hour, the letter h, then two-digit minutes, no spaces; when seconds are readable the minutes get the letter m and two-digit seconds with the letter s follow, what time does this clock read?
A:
11h12
